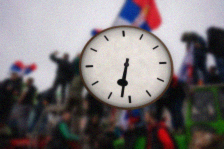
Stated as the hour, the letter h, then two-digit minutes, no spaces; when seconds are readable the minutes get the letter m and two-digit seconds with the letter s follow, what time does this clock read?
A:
6h32
